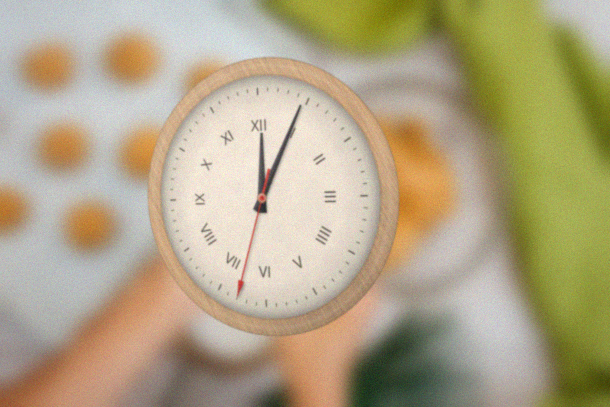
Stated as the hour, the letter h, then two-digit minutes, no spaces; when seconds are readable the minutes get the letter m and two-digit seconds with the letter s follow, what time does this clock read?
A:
12h04m33s
